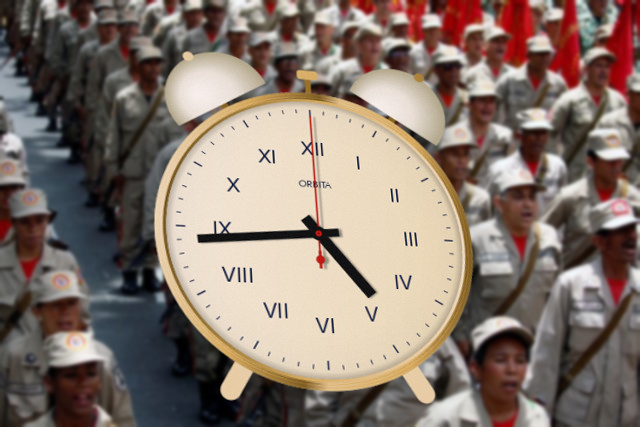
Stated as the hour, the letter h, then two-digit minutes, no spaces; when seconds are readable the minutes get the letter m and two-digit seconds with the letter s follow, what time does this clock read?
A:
4h44m00s
